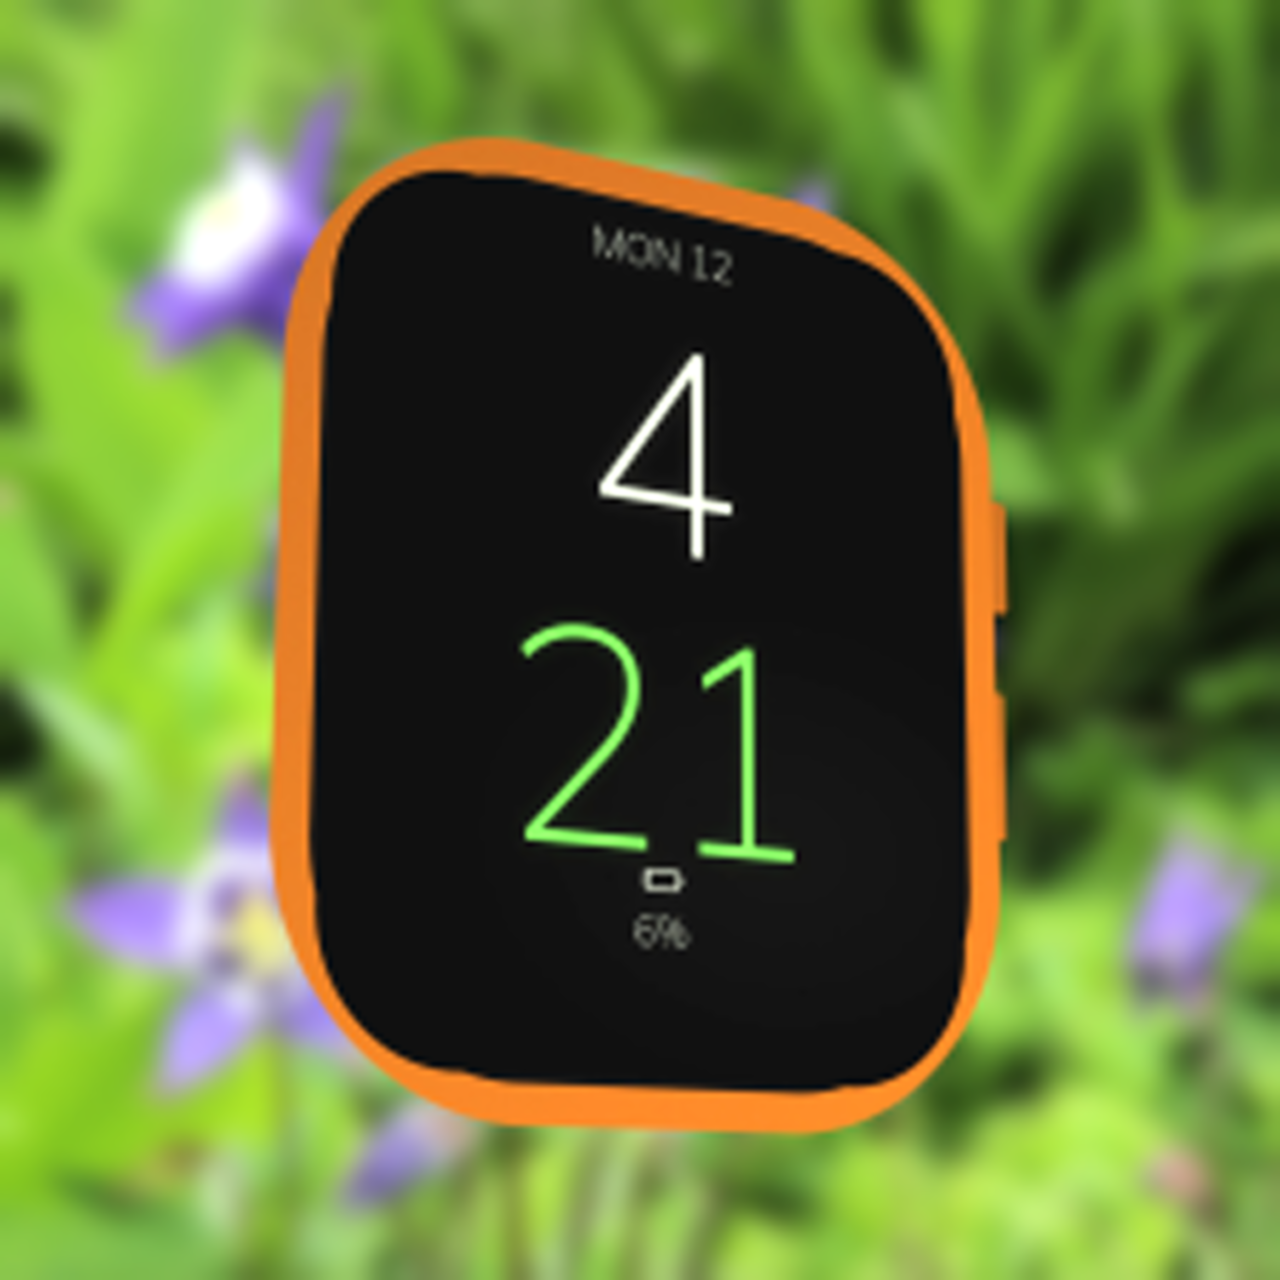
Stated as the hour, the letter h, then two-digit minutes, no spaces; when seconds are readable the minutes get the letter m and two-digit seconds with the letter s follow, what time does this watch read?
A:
4h21
